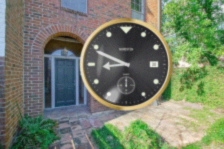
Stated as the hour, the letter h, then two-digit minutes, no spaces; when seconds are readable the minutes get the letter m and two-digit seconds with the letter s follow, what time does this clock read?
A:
8h49
